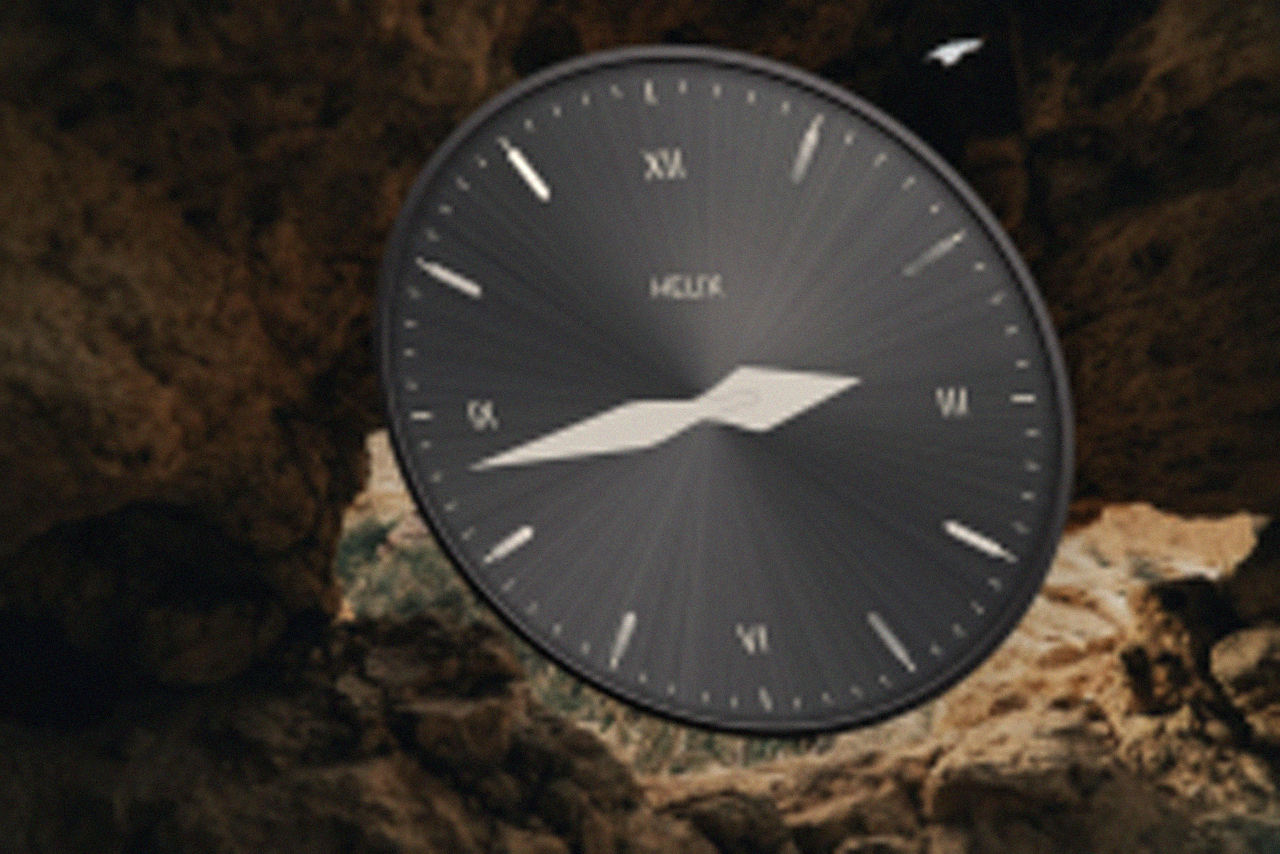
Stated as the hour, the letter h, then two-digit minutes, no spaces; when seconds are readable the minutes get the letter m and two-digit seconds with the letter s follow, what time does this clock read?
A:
2h43
